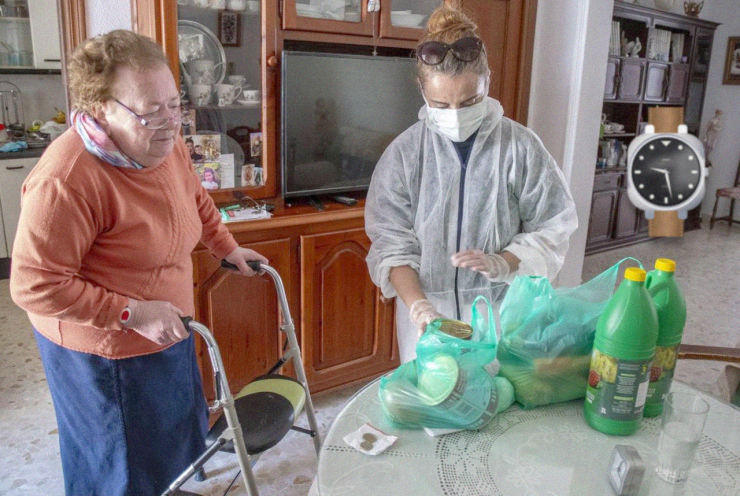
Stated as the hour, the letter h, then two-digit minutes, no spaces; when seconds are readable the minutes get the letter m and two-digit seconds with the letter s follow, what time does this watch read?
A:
9h28
